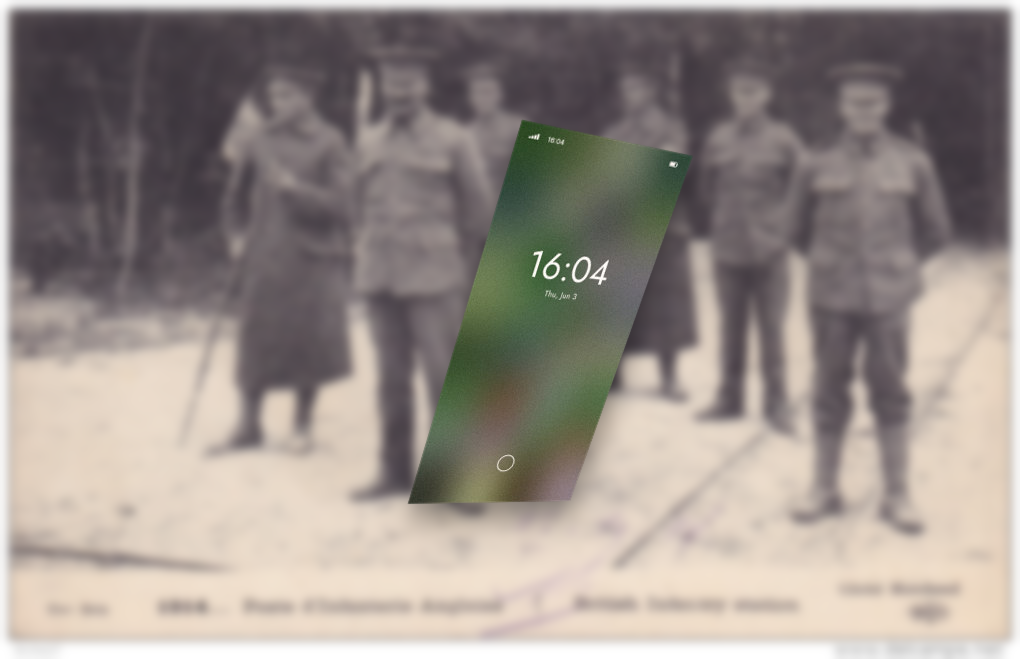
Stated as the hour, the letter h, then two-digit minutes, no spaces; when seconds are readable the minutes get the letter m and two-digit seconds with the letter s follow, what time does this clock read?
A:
16h04
